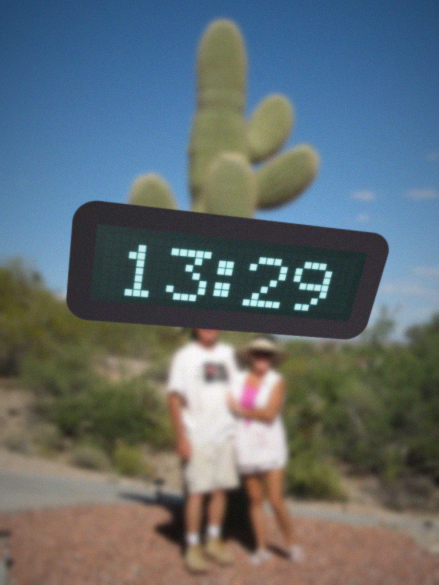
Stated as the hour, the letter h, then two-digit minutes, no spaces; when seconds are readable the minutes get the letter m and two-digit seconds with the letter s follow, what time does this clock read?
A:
13h29
